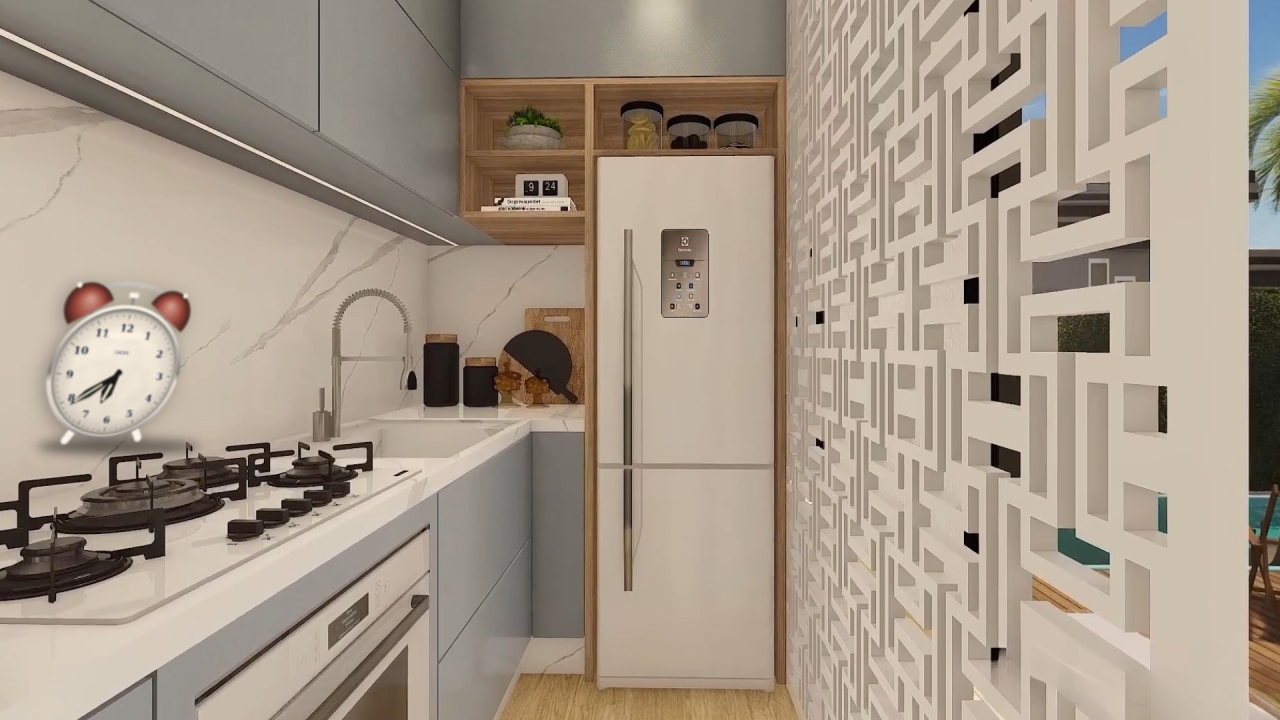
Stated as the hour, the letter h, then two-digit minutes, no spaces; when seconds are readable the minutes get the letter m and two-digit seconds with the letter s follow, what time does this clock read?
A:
6h39
